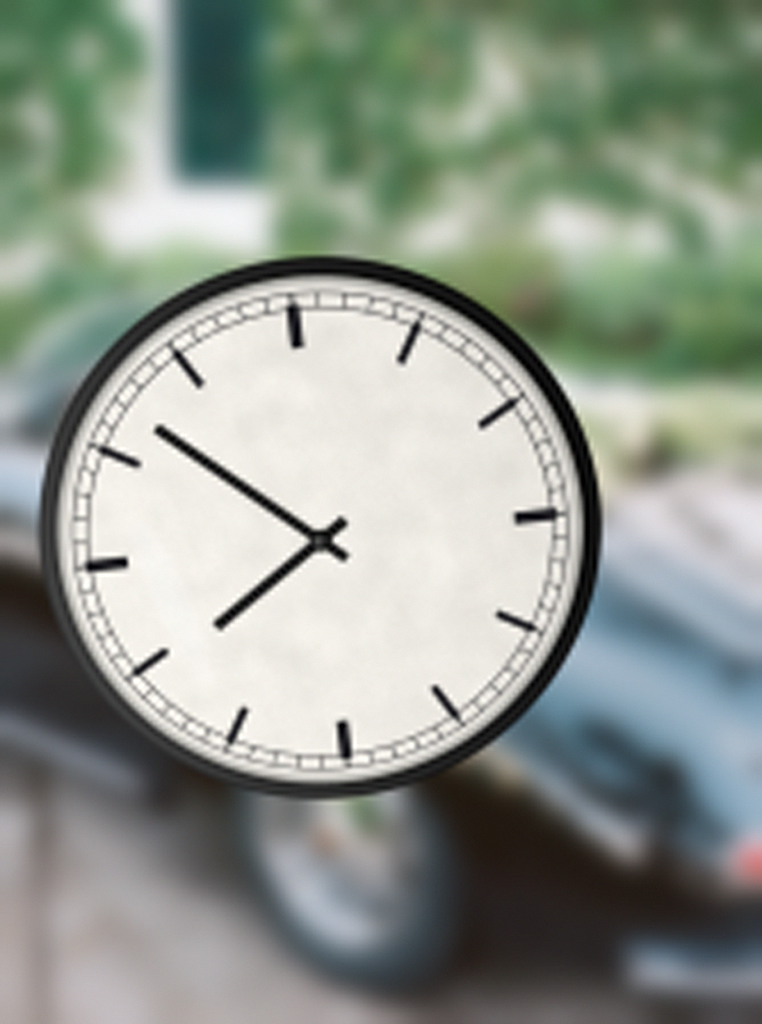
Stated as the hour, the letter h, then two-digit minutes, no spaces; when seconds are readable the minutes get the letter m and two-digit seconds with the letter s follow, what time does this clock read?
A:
7h52
